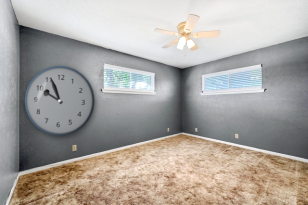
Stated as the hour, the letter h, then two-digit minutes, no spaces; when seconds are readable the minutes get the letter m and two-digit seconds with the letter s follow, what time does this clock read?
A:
9h56
